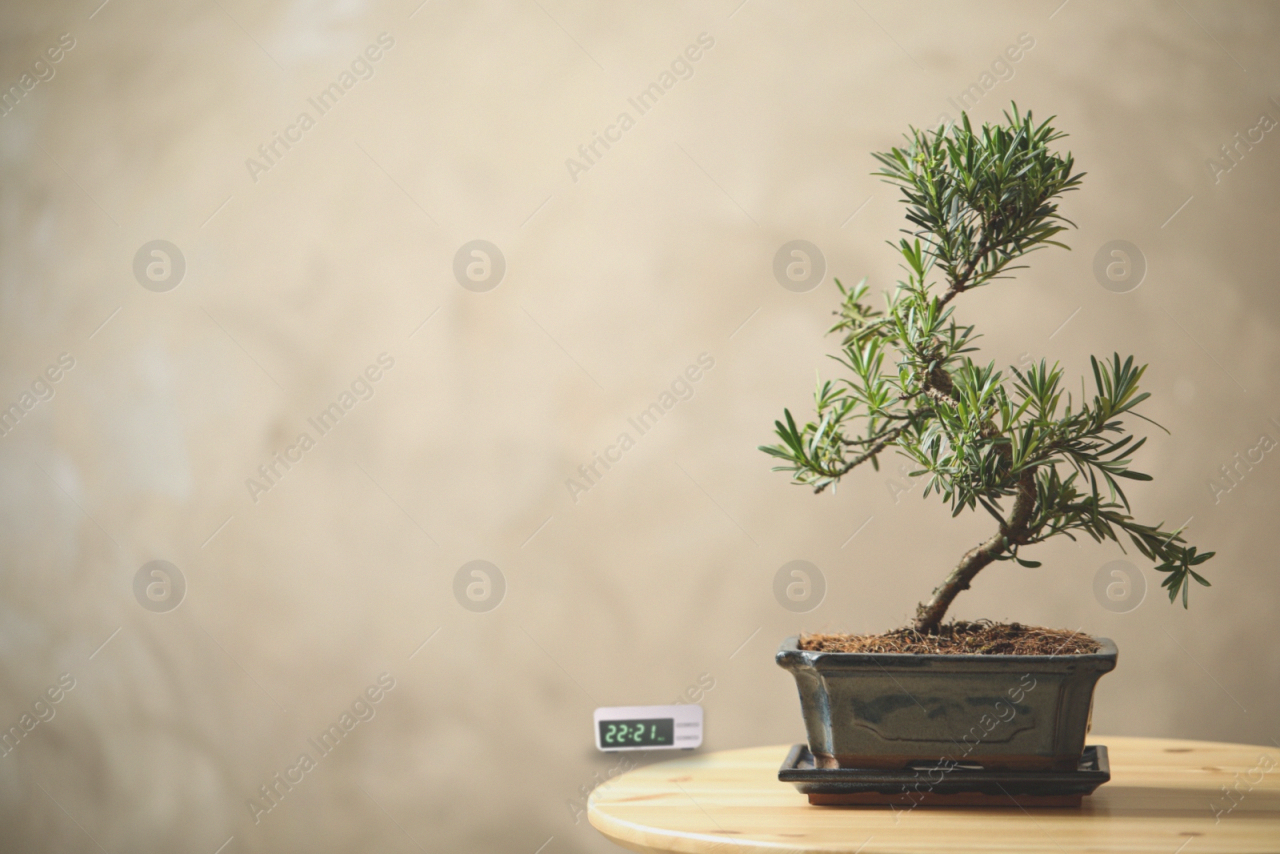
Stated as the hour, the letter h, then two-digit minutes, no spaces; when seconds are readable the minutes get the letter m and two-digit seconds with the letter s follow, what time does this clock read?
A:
22h21
